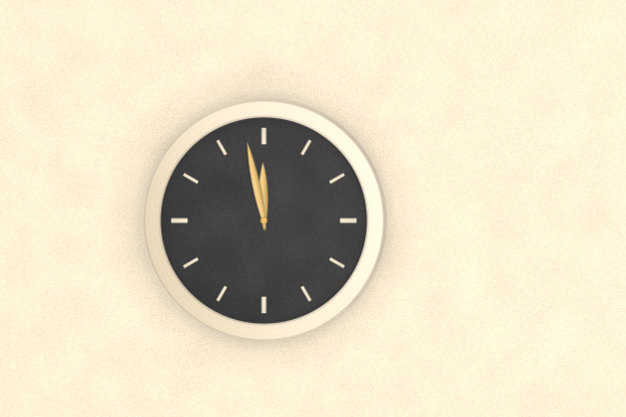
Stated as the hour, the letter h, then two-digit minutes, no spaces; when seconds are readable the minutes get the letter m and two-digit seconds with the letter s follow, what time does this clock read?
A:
11h58
